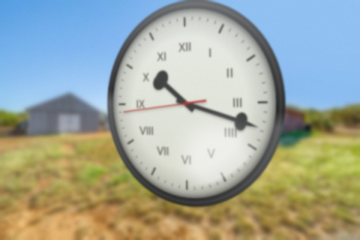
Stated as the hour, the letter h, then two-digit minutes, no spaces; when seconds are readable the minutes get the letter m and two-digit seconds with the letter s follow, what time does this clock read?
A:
10h17m44s
